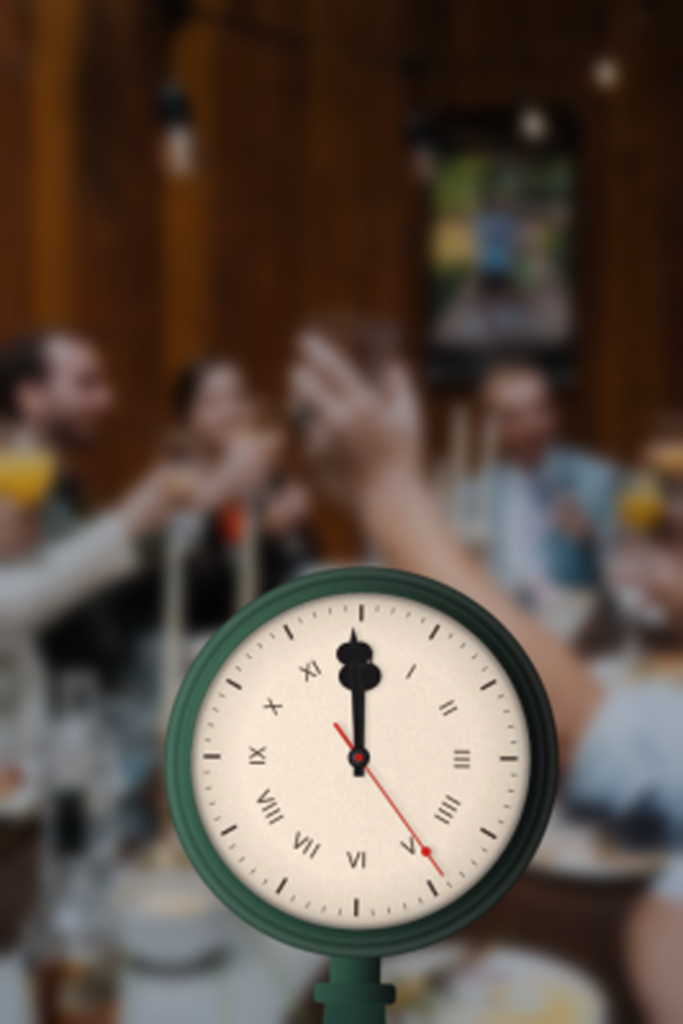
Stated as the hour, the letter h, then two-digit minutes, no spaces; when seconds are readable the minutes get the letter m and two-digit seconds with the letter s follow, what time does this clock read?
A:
11h59m24s
